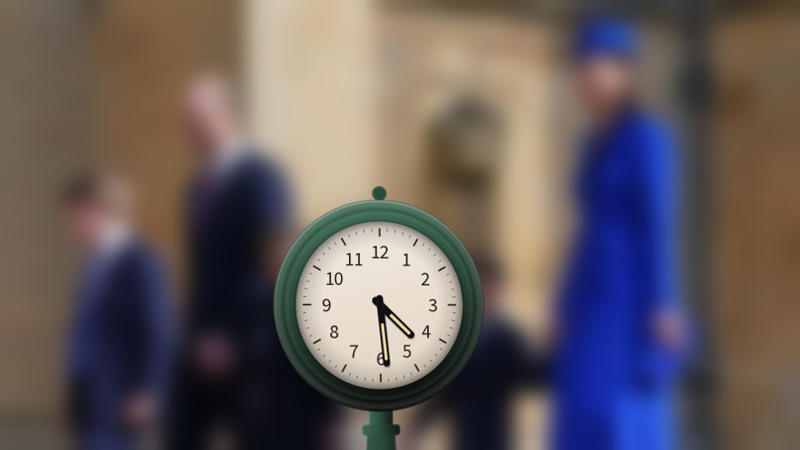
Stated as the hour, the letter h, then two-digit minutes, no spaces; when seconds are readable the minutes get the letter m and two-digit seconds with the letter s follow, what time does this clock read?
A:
4h29
